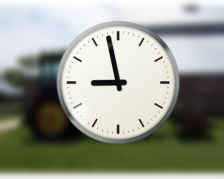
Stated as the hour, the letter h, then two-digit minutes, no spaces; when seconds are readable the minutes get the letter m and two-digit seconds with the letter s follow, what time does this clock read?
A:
8h58
